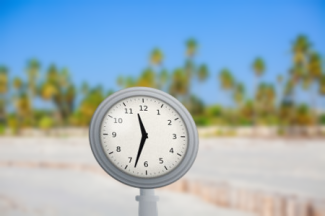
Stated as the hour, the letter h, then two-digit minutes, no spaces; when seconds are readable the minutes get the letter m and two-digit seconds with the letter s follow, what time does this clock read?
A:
11h33
